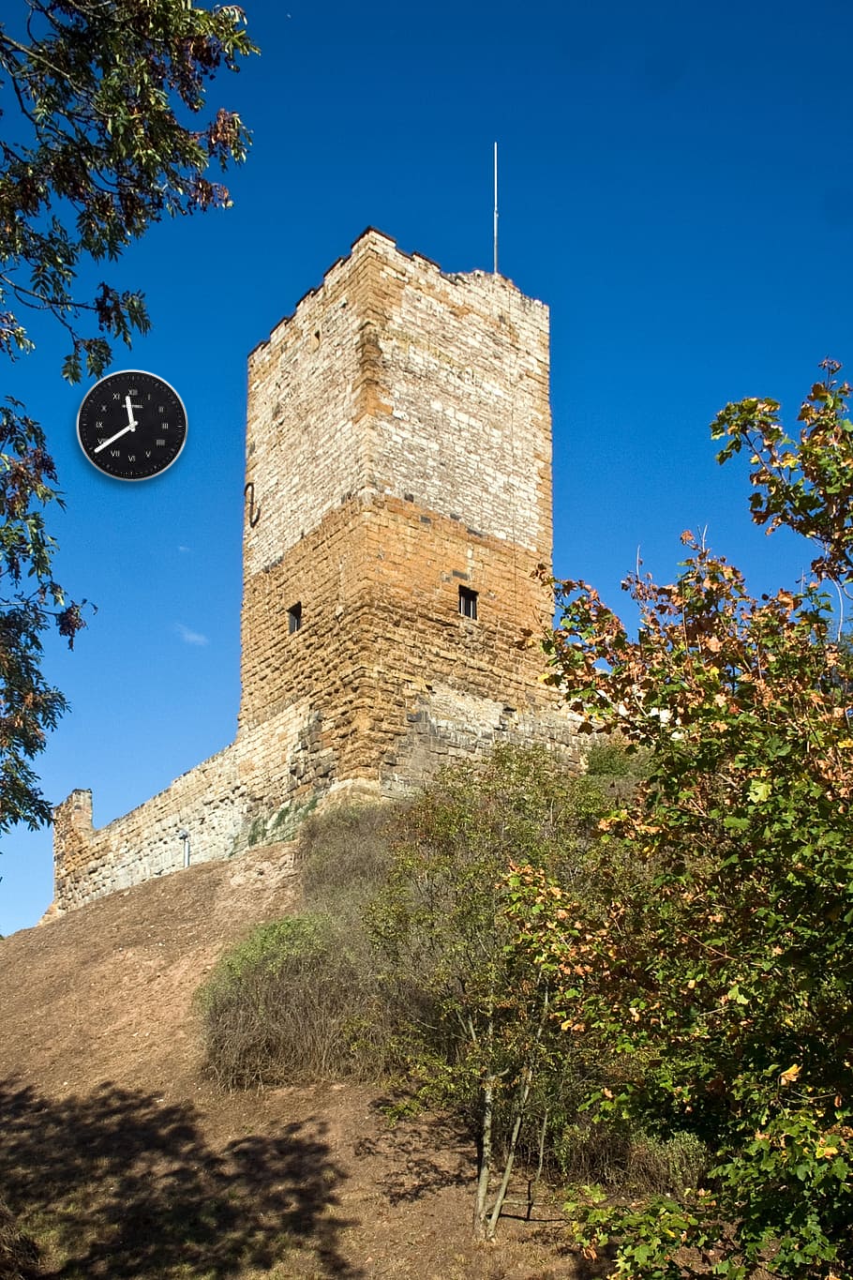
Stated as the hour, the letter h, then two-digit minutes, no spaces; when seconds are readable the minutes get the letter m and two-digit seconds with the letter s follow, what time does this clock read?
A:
11h39
